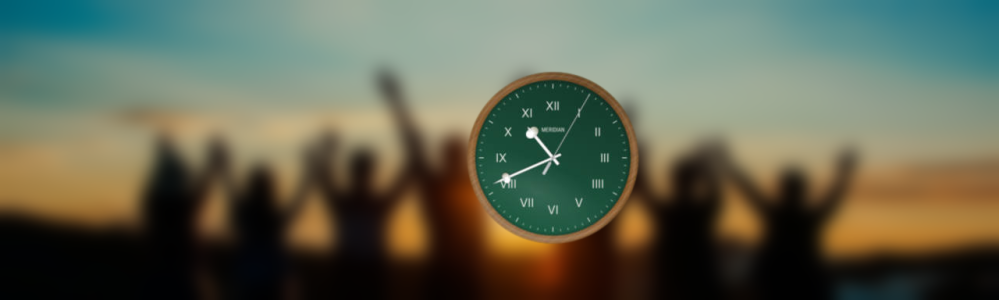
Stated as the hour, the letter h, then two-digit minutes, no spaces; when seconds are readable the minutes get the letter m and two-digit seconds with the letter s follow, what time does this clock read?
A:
10h41m05s
